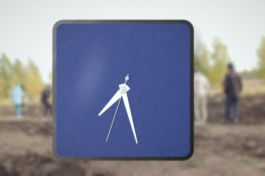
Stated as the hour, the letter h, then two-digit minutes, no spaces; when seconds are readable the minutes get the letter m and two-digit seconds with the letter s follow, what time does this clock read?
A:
7h27m33s
